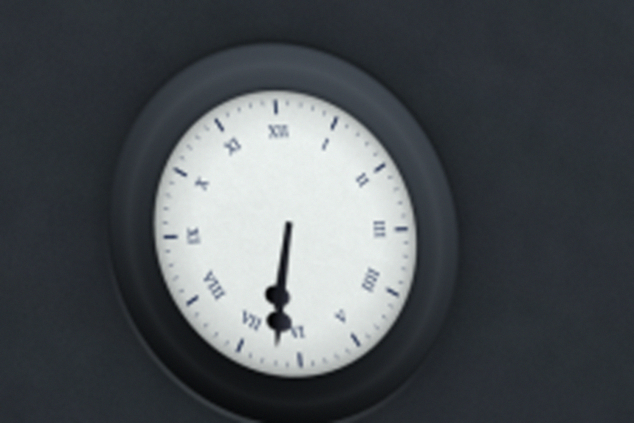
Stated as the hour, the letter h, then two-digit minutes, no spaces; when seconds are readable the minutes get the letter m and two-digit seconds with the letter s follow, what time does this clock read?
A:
6h32
